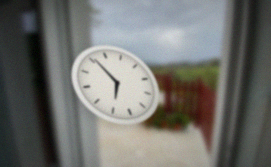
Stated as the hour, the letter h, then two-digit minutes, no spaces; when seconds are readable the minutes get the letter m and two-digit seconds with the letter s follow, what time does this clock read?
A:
6h56
